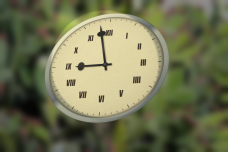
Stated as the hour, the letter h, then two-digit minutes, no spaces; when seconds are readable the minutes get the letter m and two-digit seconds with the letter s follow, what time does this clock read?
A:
8h58
